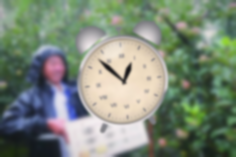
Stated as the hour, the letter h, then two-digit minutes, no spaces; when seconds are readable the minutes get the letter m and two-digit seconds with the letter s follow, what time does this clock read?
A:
12h53
